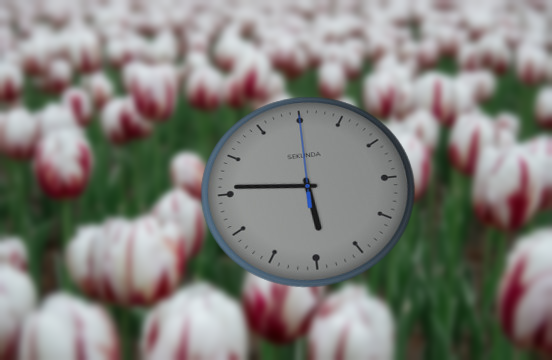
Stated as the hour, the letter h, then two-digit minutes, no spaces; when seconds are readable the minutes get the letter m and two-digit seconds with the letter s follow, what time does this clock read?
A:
5h46m00s
